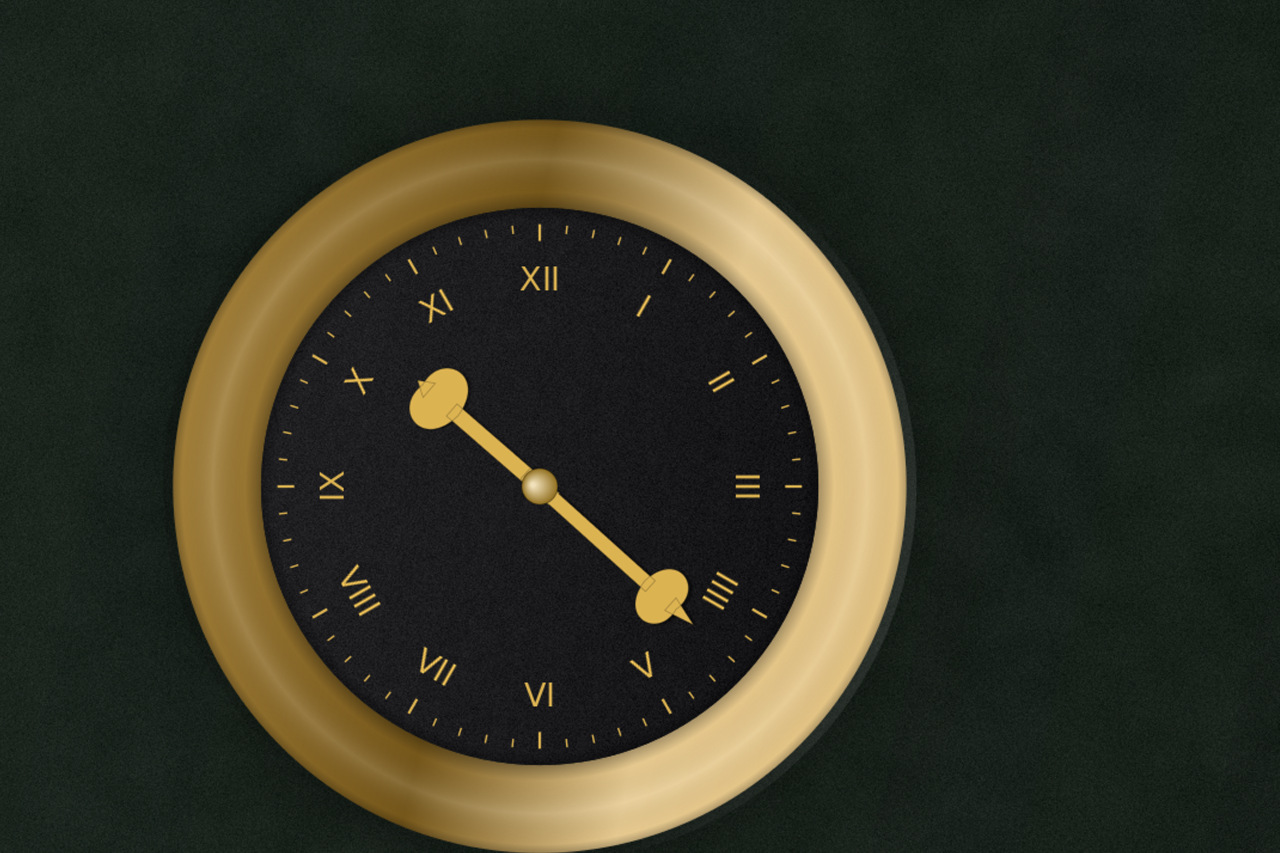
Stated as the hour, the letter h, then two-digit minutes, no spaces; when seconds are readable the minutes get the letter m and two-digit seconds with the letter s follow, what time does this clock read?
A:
10h22
